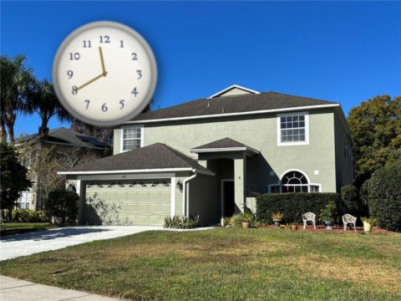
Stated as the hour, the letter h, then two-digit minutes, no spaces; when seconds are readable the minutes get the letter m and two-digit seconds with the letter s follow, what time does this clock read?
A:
11h40
